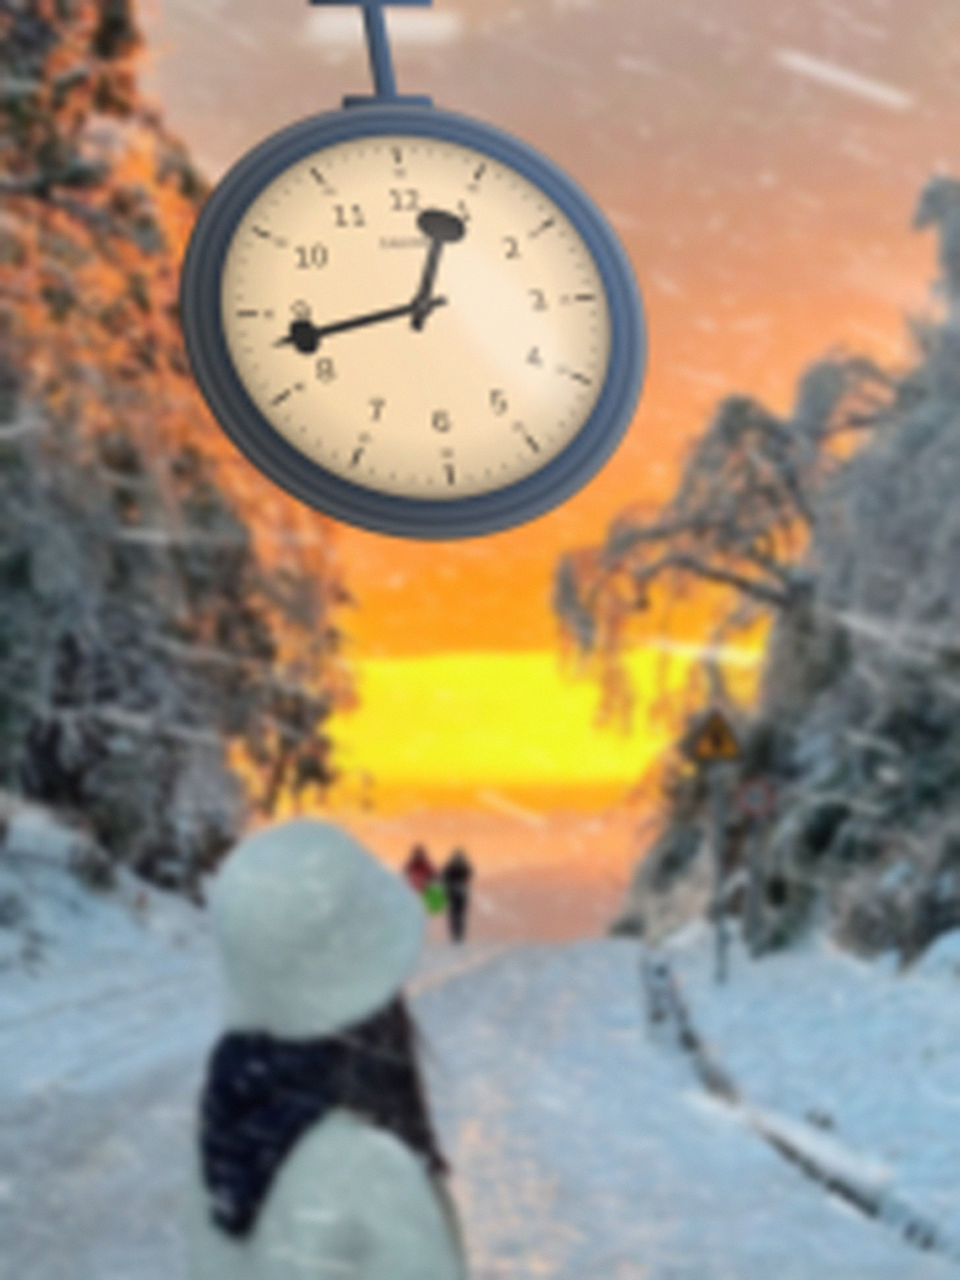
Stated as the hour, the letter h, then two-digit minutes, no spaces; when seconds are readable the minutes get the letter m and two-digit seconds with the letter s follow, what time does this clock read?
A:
12h43
